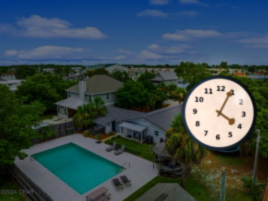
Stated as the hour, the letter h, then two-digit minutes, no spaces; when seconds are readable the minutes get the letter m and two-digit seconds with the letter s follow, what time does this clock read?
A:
4h04
